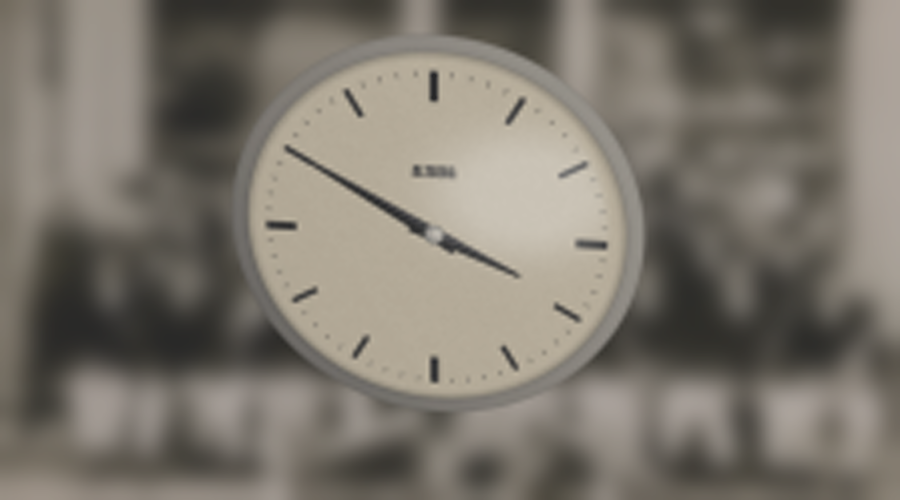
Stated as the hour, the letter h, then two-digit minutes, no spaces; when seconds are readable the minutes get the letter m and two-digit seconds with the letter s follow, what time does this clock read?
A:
3h50
